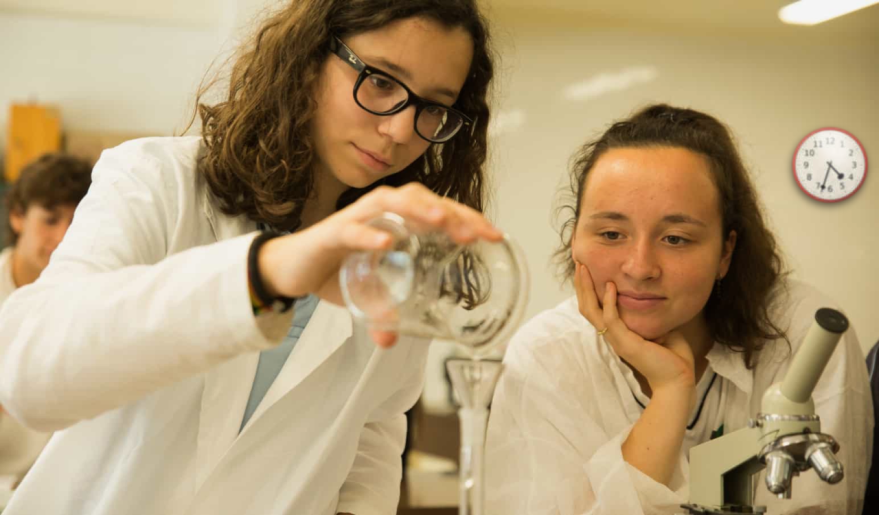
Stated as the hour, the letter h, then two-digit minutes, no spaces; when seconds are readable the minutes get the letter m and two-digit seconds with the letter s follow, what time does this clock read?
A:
4h33
